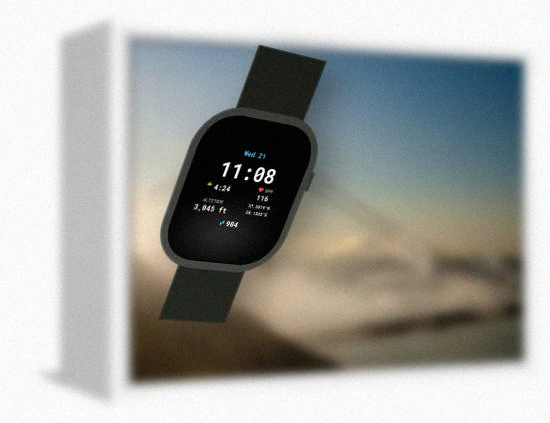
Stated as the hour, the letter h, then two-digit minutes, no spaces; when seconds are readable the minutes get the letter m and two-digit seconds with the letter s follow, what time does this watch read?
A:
11h08
